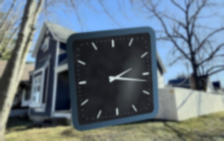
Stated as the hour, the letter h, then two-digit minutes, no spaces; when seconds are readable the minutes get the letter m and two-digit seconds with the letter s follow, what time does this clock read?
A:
2h17
